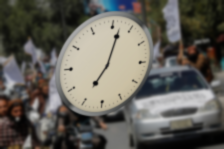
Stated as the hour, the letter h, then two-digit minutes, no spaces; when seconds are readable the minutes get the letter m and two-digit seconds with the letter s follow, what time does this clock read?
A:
7h02
